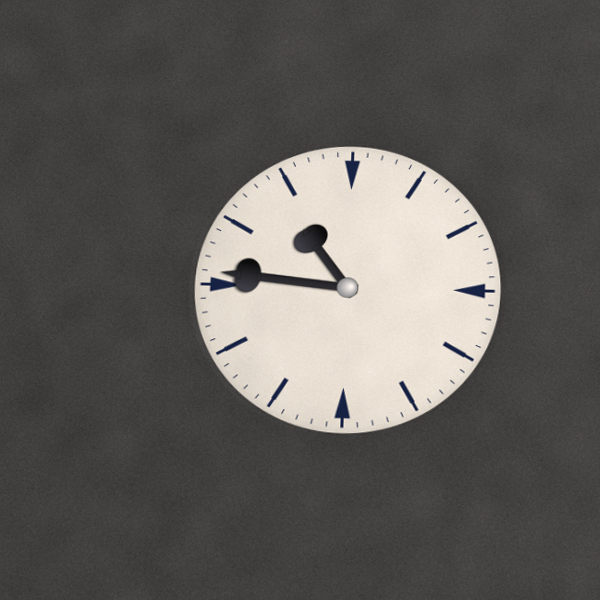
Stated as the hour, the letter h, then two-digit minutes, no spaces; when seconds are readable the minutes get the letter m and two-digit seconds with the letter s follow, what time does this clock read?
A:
10h46
